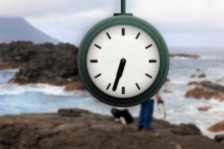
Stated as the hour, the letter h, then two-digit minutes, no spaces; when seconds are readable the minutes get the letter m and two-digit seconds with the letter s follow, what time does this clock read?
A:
6h33
